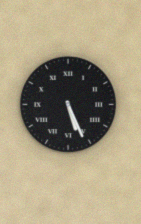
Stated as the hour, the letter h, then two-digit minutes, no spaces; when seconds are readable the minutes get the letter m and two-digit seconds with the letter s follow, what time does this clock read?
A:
5h26
